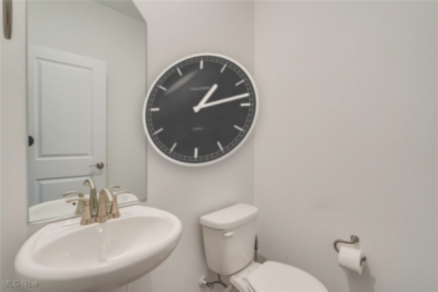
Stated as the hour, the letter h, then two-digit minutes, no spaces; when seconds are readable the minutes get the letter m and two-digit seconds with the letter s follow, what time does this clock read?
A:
1h13
